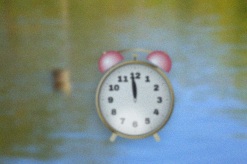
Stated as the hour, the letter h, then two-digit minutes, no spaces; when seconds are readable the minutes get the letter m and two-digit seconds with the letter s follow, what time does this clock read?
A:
11h59
